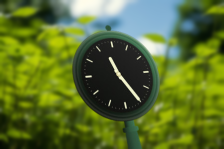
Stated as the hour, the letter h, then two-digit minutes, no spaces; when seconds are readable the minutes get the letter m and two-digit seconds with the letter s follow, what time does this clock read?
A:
11h25
